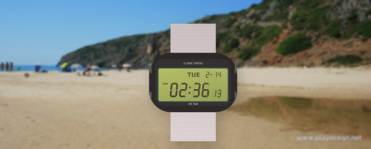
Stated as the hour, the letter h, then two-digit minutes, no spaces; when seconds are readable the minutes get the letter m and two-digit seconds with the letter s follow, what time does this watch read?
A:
2h36m13s
